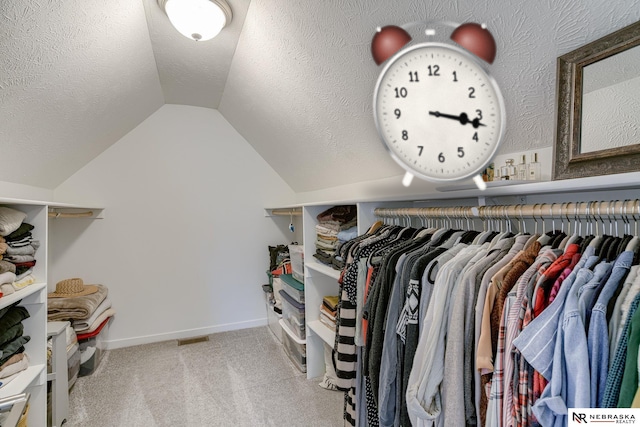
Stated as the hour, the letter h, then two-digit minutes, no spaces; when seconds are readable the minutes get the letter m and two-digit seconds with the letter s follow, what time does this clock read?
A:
3h17
